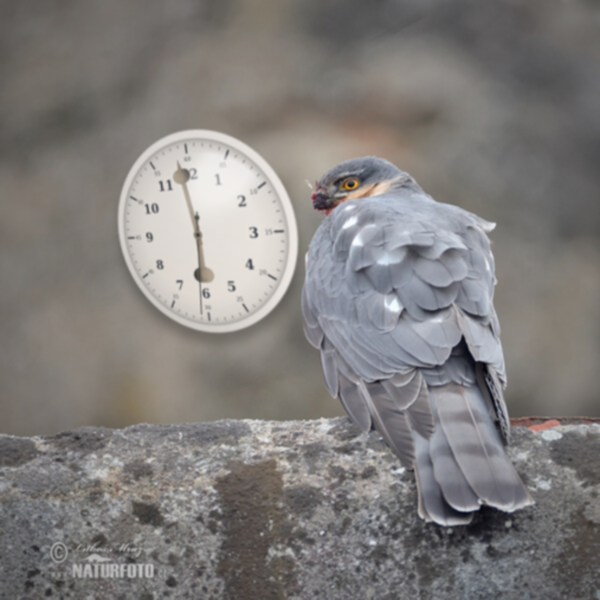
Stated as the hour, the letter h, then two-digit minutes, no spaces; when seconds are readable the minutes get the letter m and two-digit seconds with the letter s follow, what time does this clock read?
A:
5h58m31s
